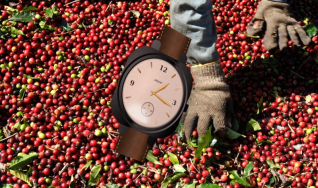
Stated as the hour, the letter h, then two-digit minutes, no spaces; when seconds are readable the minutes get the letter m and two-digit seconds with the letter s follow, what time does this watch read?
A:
1h17
